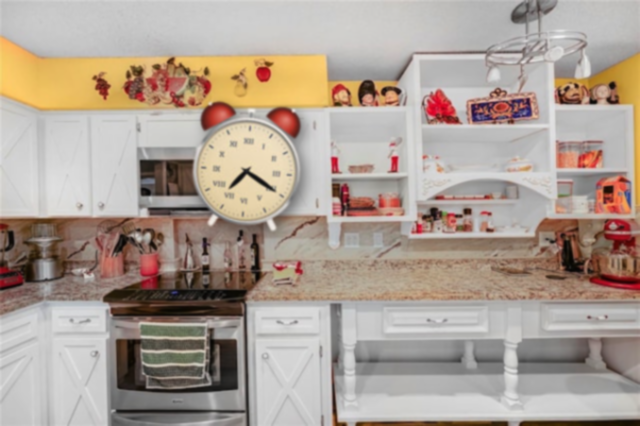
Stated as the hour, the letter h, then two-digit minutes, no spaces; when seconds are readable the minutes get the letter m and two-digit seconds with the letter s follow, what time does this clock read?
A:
7h20
